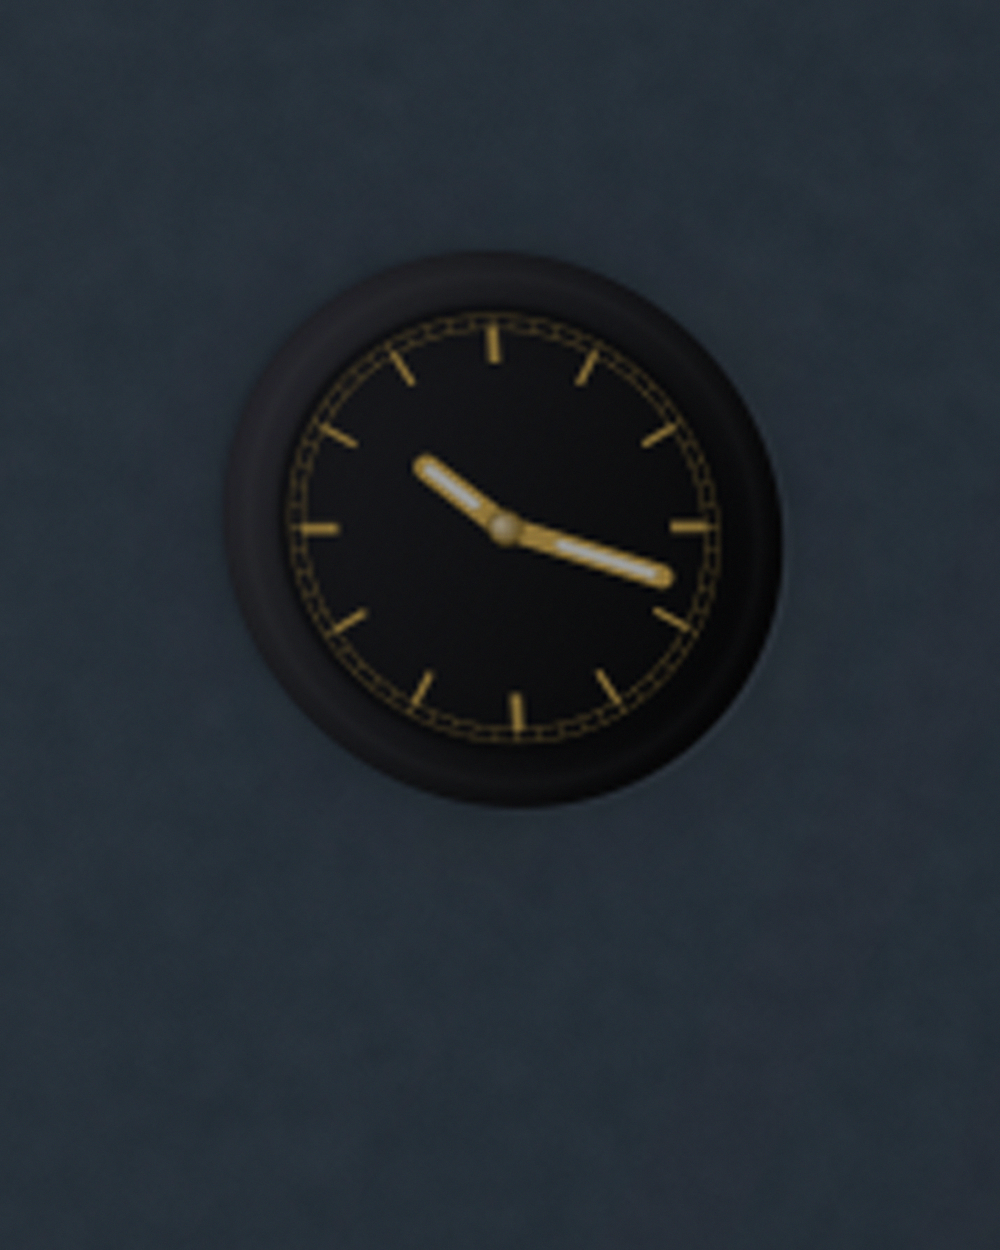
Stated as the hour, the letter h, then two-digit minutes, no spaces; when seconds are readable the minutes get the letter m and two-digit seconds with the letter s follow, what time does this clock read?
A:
10h18
